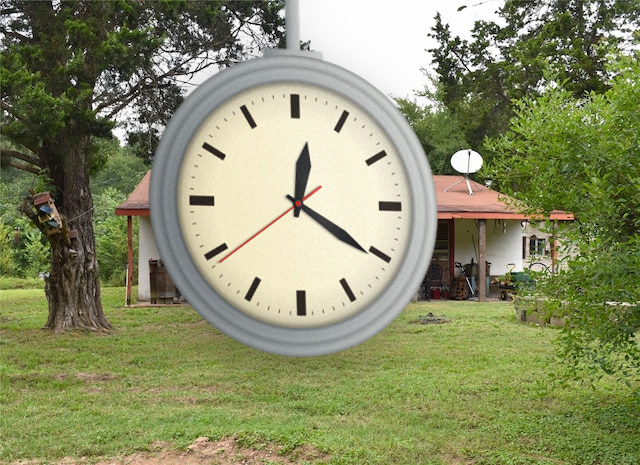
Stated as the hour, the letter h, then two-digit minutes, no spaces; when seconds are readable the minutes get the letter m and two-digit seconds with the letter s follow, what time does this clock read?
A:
12h20m39s
